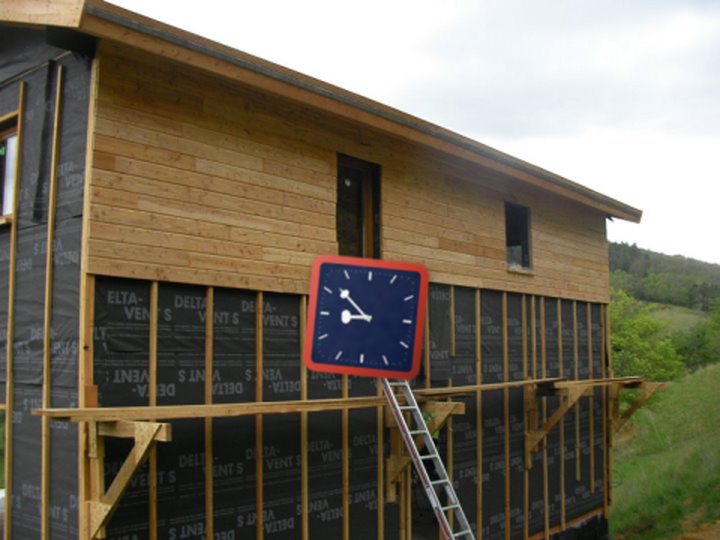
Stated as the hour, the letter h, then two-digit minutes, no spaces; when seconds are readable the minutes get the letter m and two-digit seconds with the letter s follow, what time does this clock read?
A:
8h52
